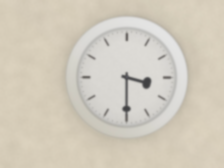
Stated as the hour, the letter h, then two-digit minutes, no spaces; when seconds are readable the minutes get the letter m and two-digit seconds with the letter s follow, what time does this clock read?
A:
3h30
